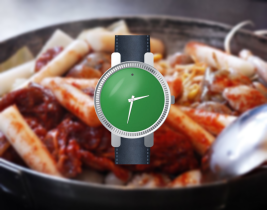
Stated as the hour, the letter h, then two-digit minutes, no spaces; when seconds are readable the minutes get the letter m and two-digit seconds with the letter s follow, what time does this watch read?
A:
2h32
